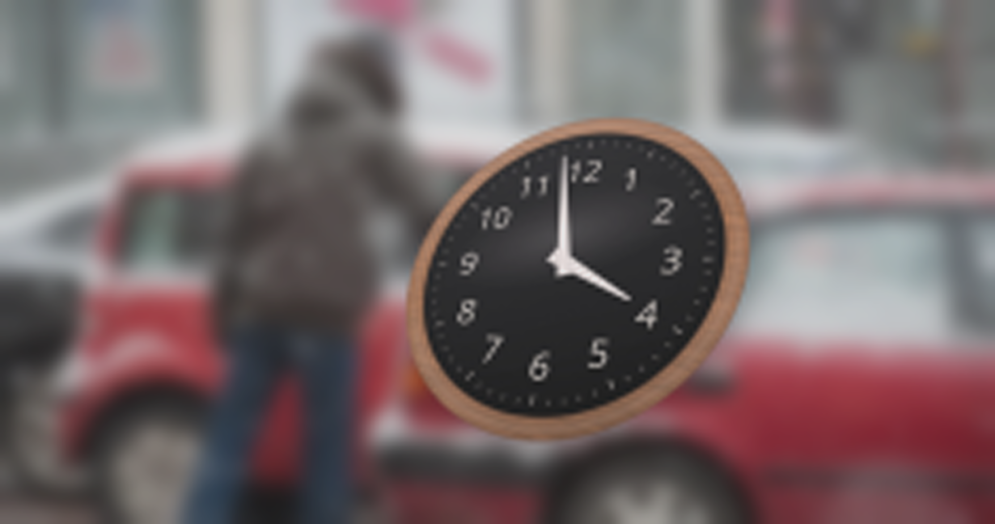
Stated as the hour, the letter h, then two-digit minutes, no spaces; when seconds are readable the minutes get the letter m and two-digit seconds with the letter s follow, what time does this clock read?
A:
3h58
